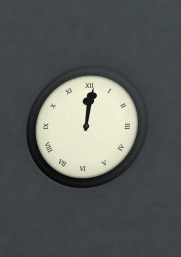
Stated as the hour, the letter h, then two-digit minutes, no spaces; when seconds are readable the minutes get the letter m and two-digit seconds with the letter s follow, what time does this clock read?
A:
12h01
